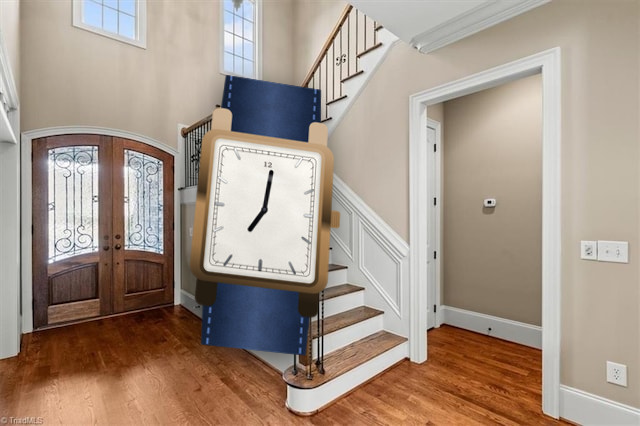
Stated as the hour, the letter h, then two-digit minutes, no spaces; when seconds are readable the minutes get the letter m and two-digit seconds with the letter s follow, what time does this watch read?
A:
7h01
